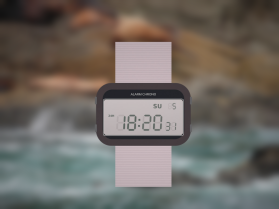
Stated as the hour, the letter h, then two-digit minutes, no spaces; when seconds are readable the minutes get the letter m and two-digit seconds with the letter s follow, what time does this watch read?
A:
18h20m31s
